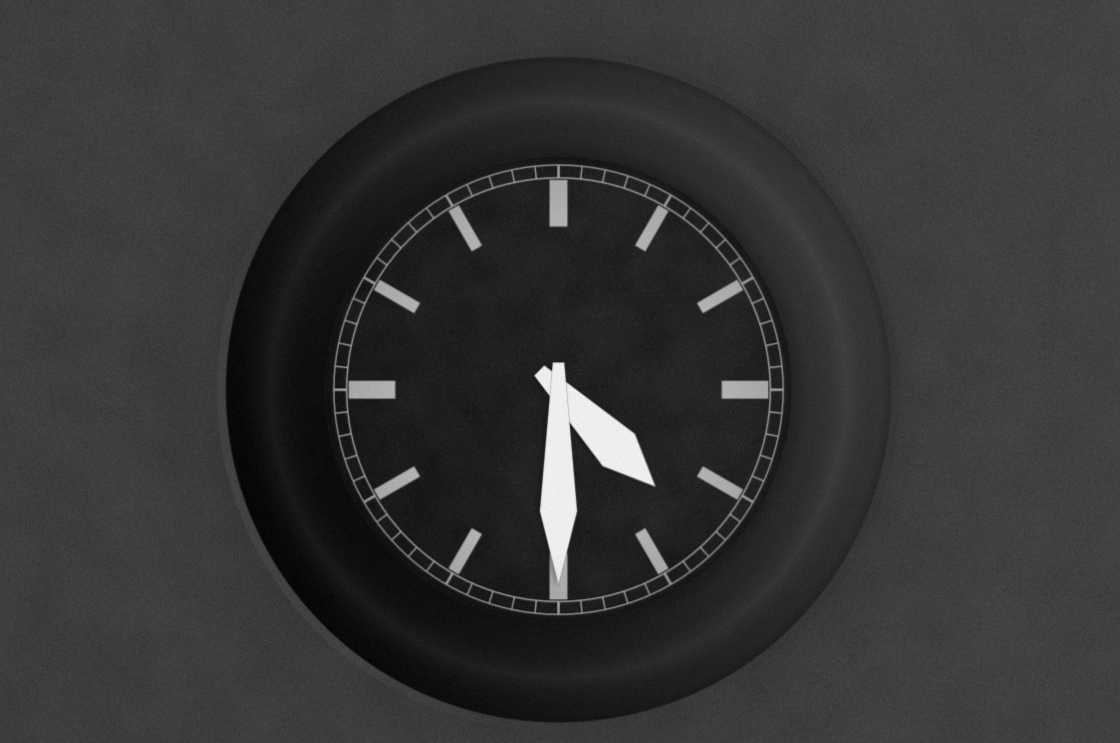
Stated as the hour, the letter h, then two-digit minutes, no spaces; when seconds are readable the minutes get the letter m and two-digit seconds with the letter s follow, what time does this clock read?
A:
4h30
